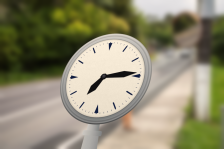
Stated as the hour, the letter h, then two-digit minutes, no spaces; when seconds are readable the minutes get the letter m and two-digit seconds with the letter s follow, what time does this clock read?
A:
7h14
